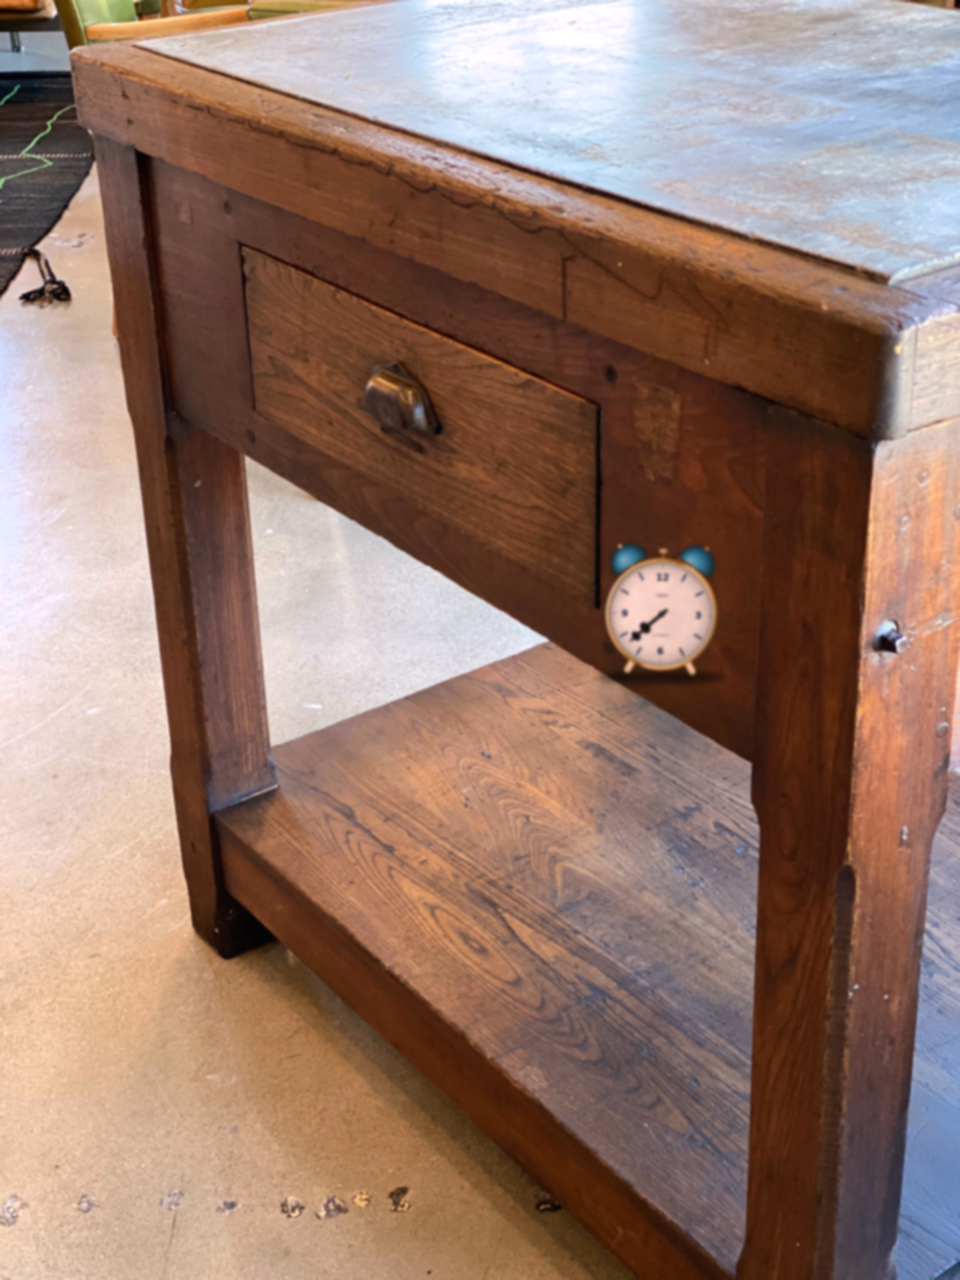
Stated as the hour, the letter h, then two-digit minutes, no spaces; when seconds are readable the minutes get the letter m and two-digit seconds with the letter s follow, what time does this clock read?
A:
7h38
